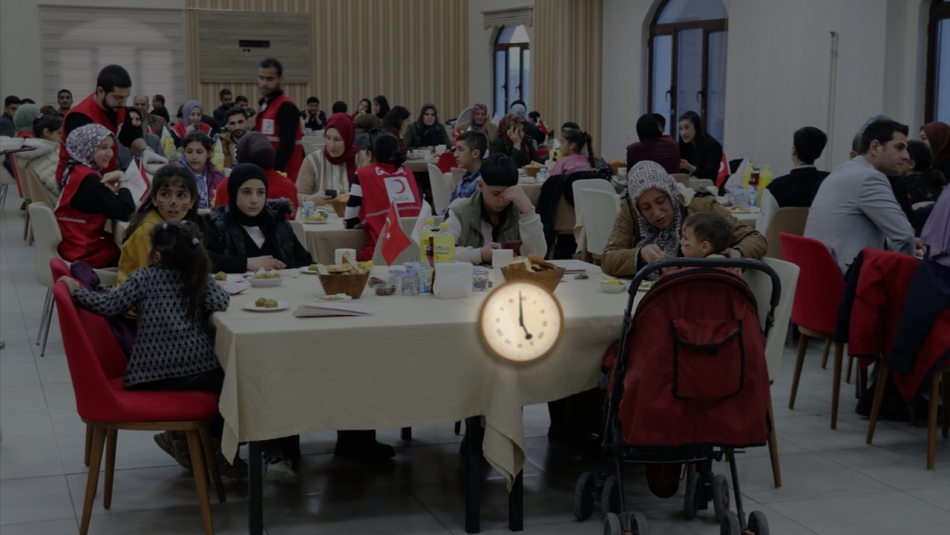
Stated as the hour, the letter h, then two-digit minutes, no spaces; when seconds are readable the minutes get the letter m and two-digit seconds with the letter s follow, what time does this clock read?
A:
4h59
